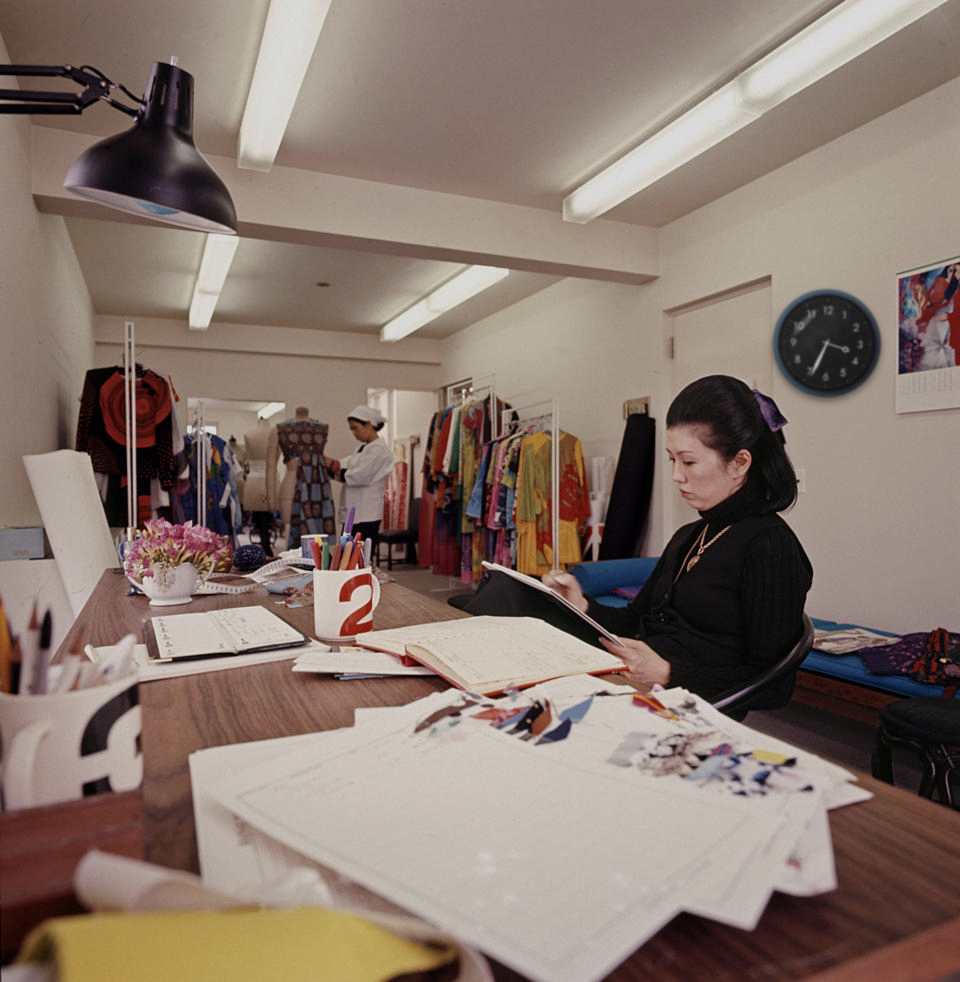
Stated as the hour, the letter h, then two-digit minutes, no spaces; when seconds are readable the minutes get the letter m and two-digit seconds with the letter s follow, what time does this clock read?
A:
3h34
